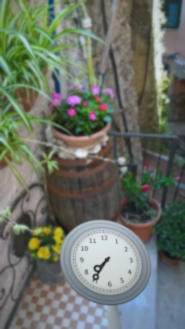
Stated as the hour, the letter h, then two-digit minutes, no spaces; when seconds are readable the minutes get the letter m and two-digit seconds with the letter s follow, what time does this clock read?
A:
7h36
